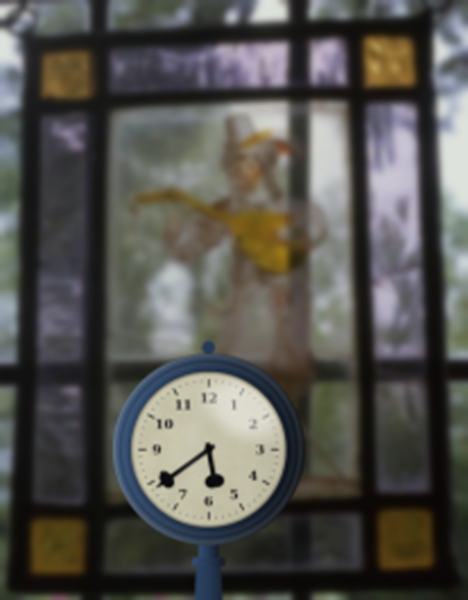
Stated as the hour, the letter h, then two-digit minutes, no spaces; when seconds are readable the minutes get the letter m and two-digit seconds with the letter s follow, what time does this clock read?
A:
5h39
